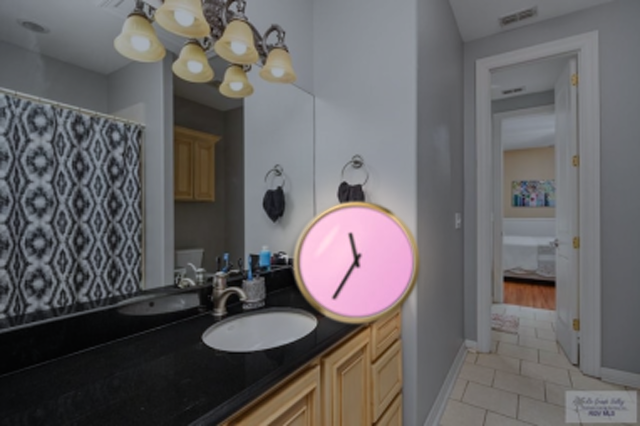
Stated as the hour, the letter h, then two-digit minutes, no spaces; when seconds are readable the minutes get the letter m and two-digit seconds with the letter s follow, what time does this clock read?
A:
11h35
